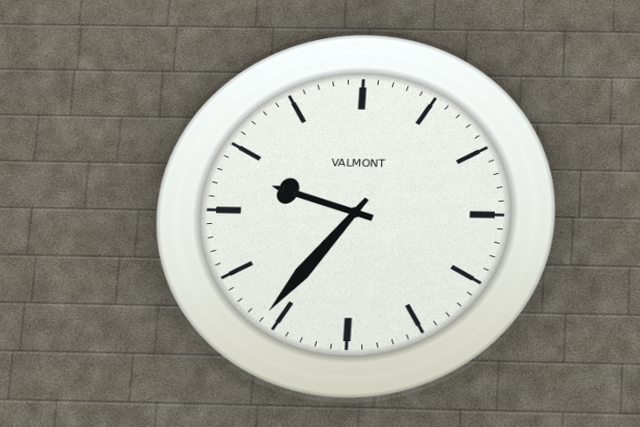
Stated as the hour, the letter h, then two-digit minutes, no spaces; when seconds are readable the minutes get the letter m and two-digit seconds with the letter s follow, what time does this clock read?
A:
9h36
